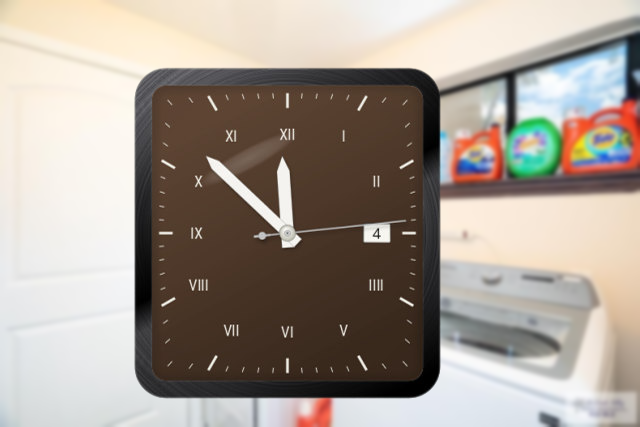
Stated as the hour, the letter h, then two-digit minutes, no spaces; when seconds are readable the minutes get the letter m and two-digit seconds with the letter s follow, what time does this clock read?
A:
11h52m14s
